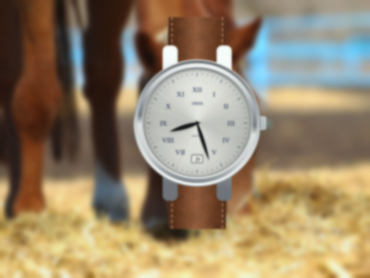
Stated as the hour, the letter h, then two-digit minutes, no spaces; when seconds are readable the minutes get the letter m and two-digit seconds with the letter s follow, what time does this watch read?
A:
8h27
